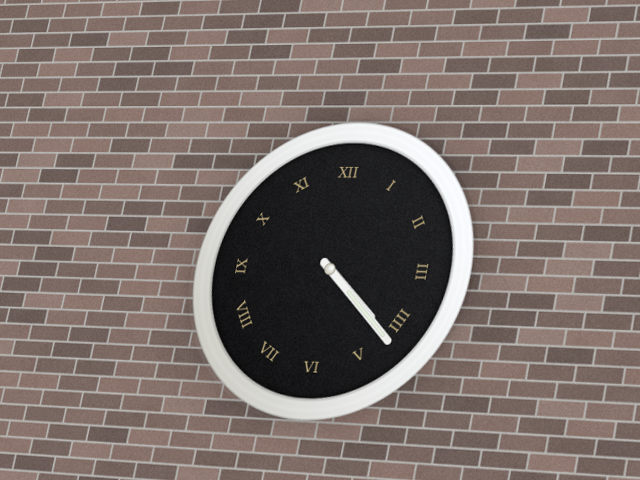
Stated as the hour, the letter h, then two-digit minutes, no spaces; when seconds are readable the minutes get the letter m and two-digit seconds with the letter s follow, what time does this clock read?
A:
4h22
